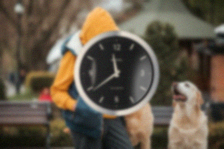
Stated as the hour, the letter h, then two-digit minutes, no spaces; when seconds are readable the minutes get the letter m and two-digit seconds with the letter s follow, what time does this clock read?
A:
11h39
